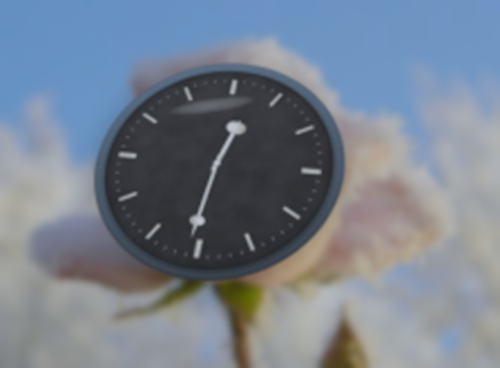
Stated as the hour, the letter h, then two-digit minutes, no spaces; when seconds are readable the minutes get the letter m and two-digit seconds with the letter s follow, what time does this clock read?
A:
12h31
